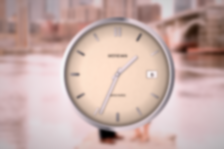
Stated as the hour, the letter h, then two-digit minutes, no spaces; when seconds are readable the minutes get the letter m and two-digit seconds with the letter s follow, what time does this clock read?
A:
1h34
